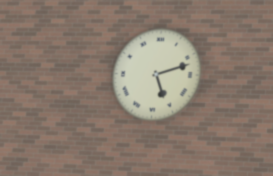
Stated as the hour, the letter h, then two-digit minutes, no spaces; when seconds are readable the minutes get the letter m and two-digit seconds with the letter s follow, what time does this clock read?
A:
5h12
